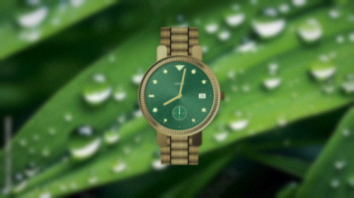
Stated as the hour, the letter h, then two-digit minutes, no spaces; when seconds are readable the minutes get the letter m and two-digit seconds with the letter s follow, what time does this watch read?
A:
8h02
